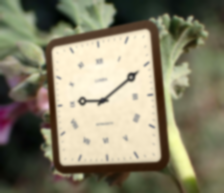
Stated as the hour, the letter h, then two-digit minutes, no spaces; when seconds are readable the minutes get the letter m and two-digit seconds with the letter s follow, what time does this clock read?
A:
9h10
